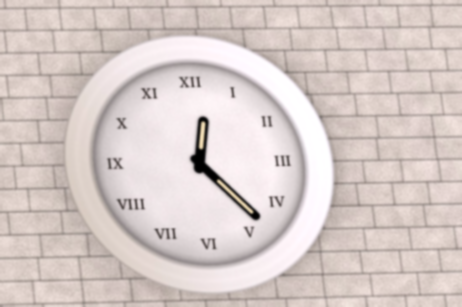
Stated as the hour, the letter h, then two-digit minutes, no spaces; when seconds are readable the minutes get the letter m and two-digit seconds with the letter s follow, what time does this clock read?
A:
12h23
